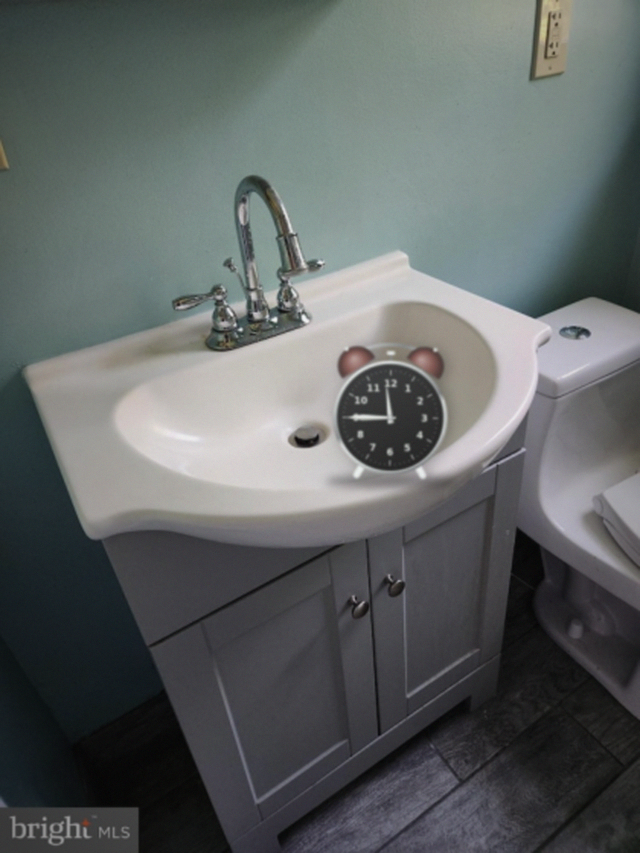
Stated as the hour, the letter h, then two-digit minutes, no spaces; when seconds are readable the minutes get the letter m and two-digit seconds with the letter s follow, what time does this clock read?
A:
11h45
